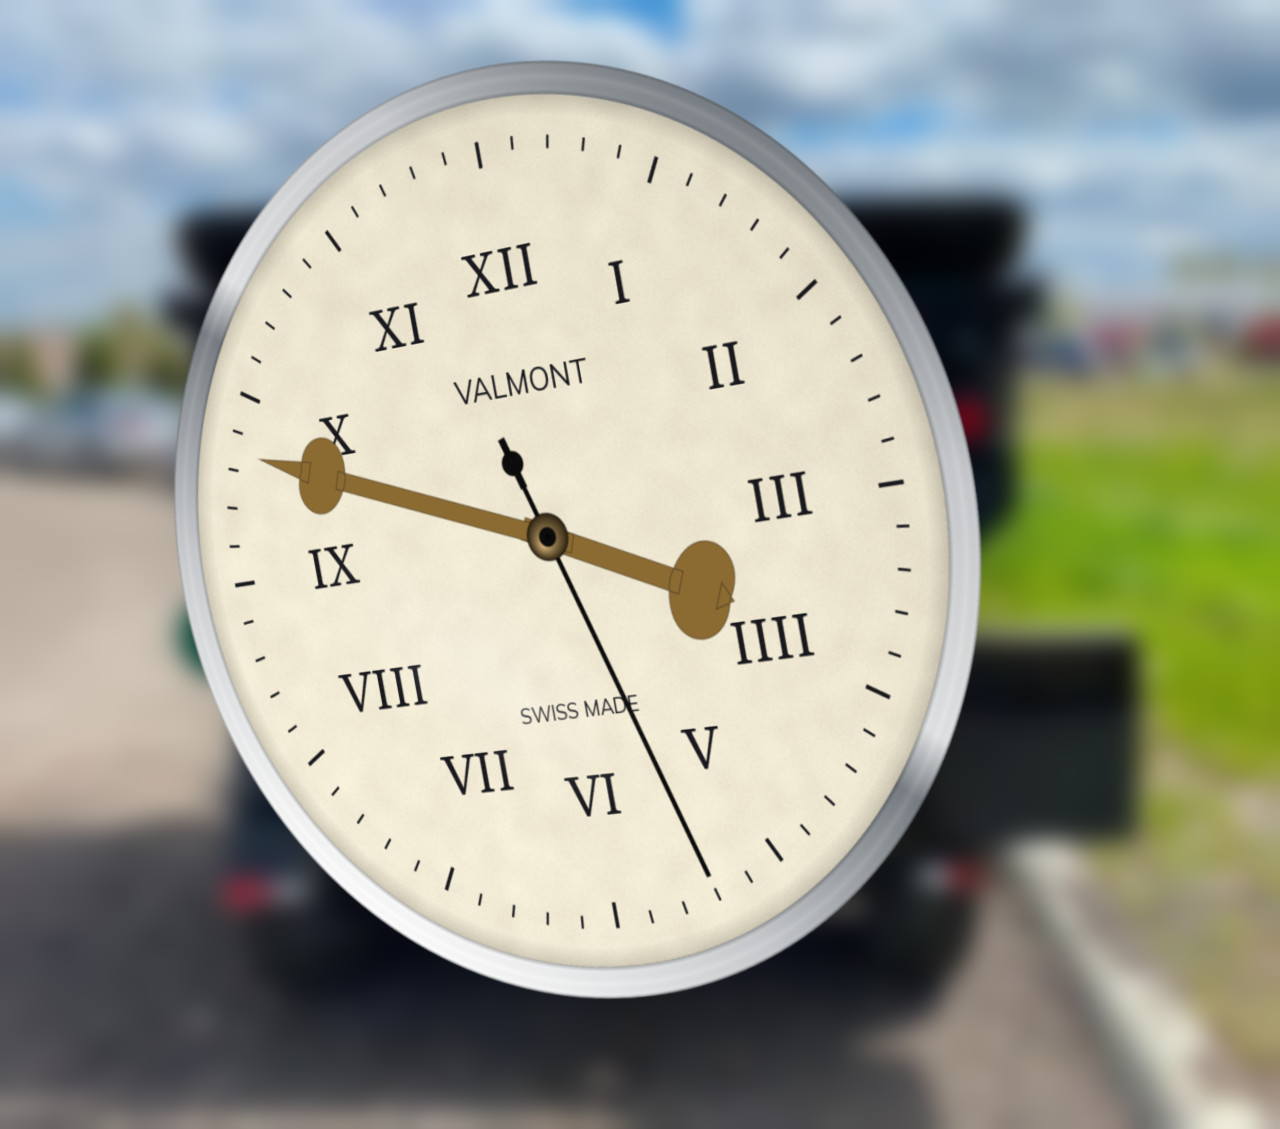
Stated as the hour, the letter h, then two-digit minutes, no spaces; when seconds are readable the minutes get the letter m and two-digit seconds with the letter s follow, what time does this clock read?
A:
3h48m27s
